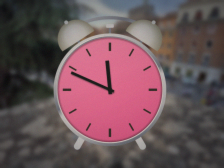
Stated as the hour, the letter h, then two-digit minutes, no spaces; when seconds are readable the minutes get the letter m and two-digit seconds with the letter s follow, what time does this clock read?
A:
11h49
